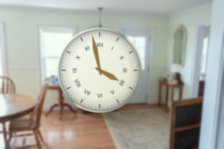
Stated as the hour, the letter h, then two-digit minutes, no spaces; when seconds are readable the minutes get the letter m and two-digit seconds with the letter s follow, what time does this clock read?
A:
3h58
